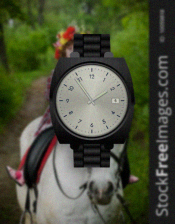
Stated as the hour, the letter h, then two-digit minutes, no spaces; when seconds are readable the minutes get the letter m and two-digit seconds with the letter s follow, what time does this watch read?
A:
1h54
